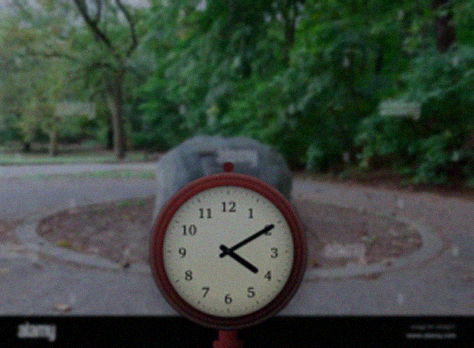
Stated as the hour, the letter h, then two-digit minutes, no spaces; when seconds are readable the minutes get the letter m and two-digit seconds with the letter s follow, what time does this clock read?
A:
4h10
